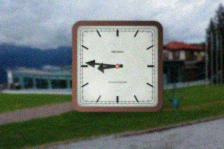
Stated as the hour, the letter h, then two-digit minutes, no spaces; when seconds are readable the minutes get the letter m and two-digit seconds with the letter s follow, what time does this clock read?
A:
8h46
